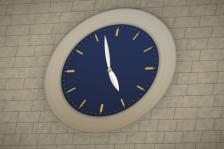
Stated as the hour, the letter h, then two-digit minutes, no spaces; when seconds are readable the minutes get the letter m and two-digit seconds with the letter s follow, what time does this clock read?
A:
4h57
